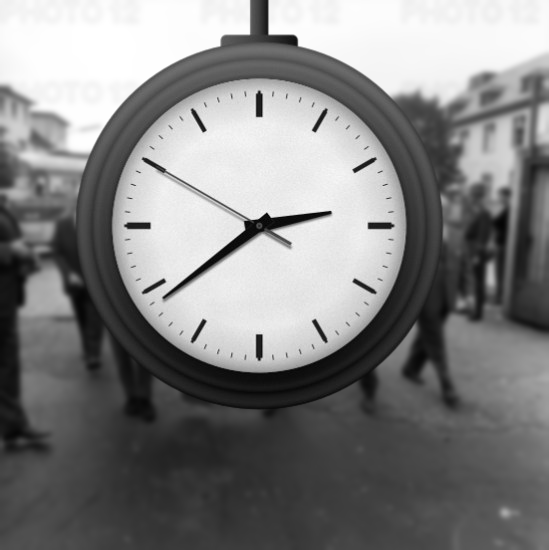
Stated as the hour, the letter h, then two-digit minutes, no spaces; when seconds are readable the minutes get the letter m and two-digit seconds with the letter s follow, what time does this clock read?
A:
2h38m50s
